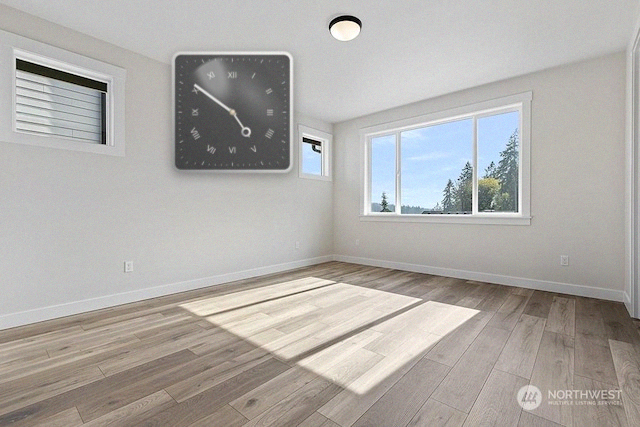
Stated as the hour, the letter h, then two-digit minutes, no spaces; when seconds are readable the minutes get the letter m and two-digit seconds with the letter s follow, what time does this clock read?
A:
4h51
